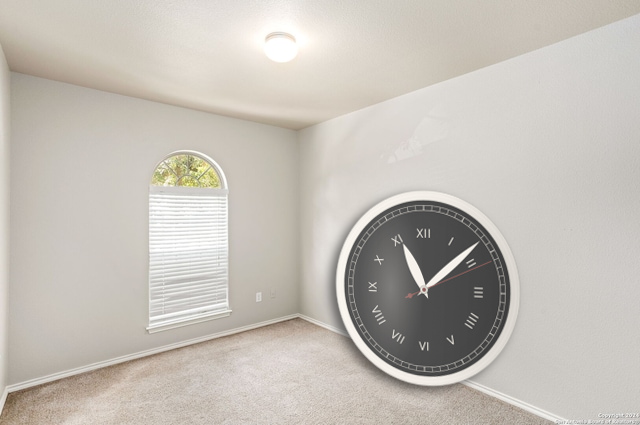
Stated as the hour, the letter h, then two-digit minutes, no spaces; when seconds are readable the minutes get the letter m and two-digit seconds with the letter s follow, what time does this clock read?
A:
11h08m11s
